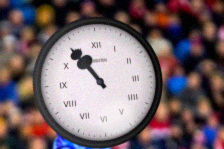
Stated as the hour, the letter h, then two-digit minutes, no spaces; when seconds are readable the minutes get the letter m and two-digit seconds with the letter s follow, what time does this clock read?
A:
10h54
